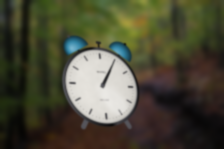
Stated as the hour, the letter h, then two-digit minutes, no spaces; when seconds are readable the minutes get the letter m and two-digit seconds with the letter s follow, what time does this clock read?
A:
1h05
